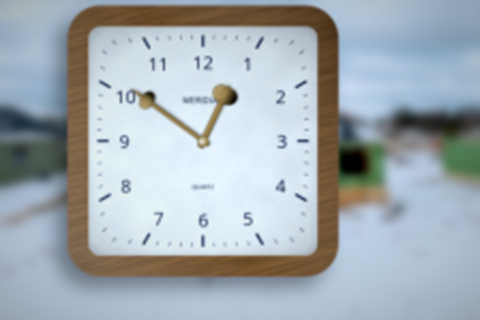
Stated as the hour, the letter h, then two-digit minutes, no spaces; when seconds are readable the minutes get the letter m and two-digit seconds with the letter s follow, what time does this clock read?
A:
12h51
